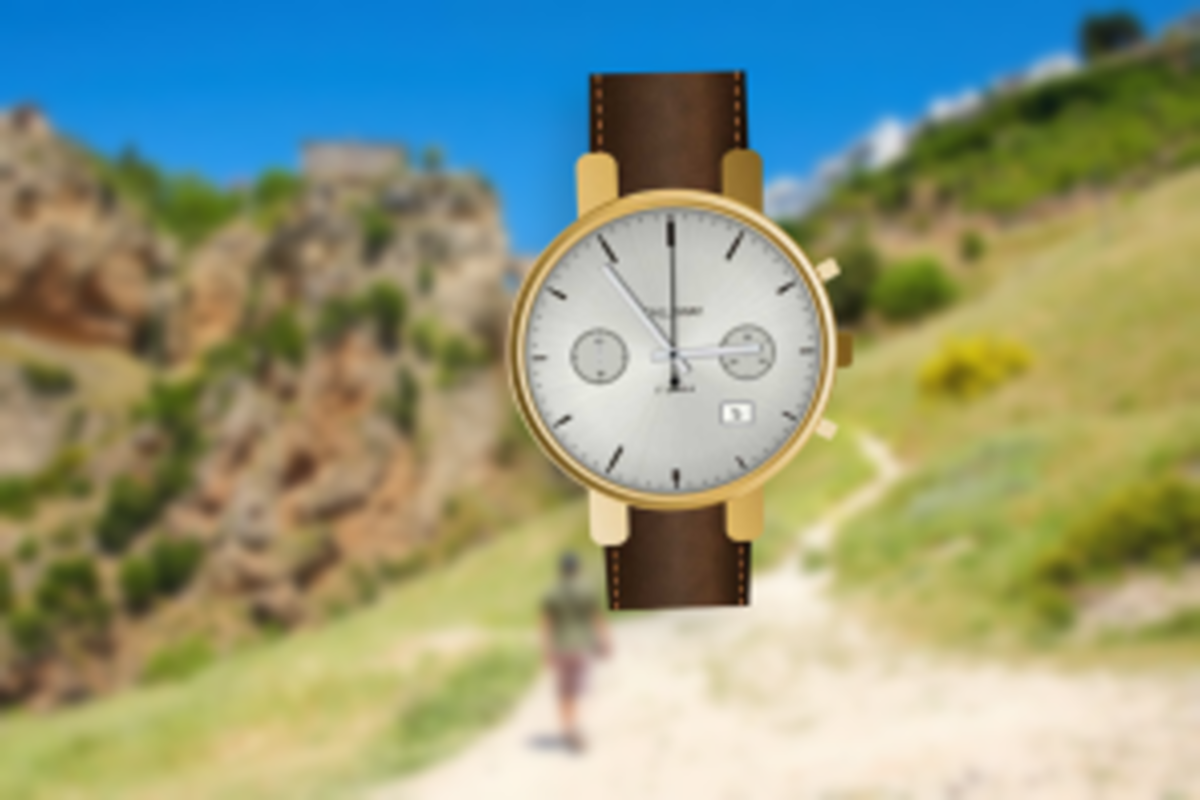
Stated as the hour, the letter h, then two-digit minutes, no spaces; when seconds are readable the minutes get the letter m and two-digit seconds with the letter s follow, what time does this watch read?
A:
2h54
